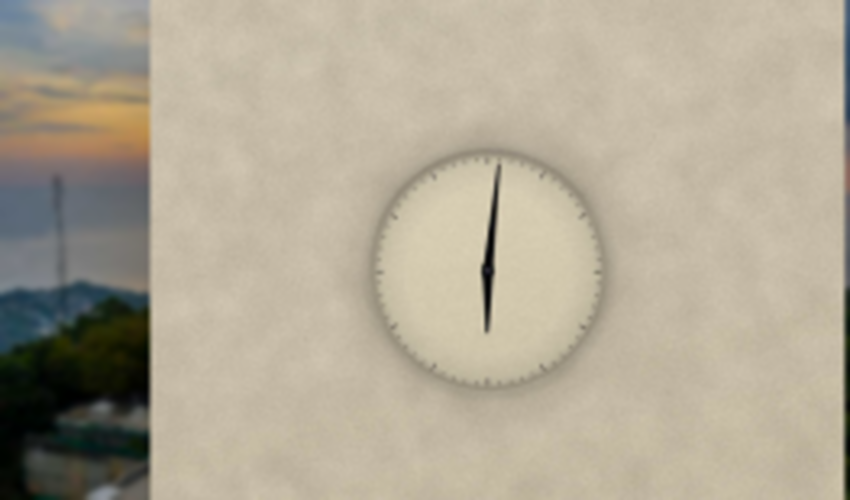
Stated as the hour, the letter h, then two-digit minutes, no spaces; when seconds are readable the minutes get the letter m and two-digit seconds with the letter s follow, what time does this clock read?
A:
6h01
